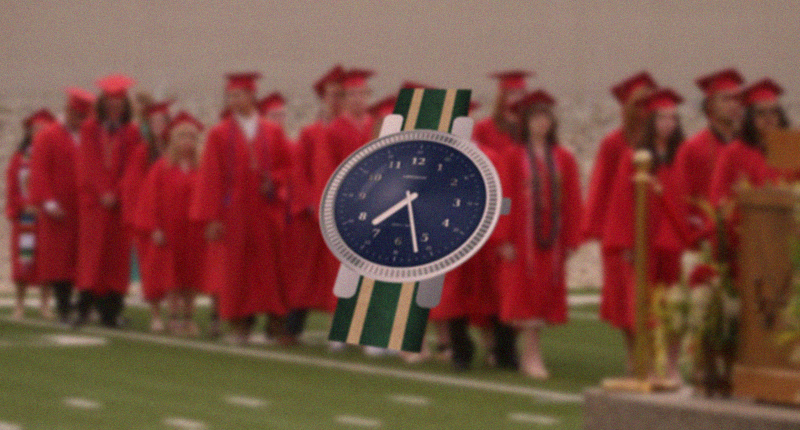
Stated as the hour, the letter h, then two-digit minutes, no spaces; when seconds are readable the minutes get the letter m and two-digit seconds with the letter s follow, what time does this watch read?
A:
7h27
